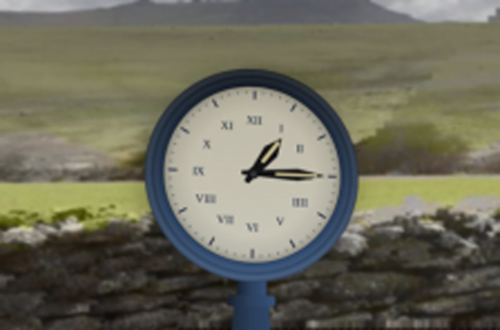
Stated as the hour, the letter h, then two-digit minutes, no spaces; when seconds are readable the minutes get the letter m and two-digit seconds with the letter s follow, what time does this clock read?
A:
1h15
